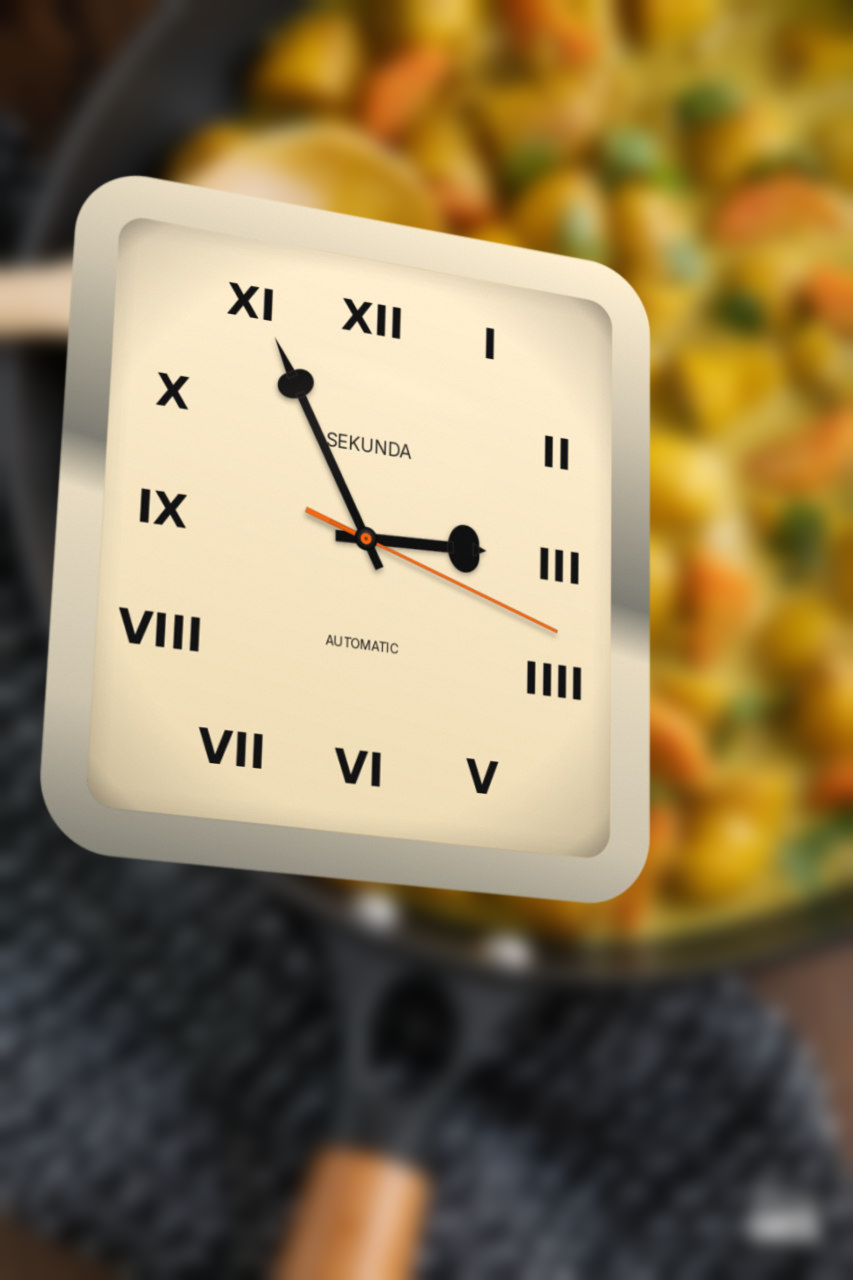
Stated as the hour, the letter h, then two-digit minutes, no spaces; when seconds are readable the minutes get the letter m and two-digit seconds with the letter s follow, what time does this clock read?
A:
2h55m18s
